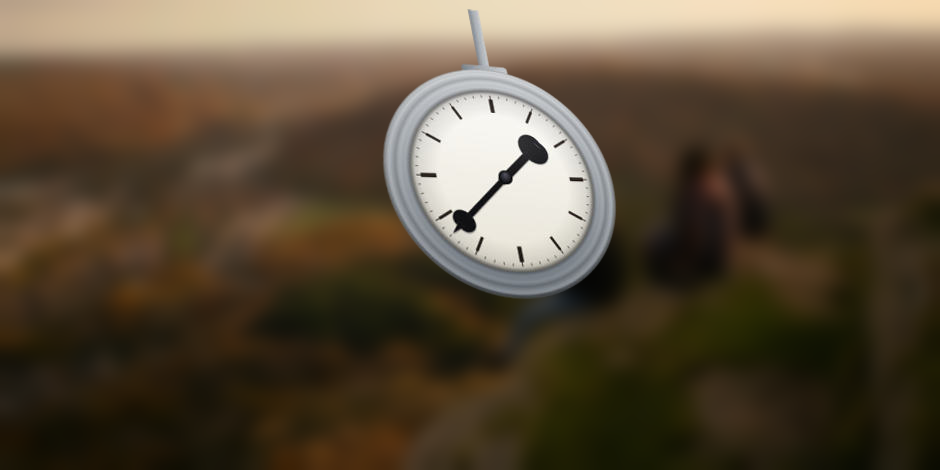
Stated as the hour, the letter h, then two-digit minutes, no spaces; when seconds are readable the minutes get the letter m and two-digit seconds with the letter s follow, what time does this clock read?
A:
1h38
